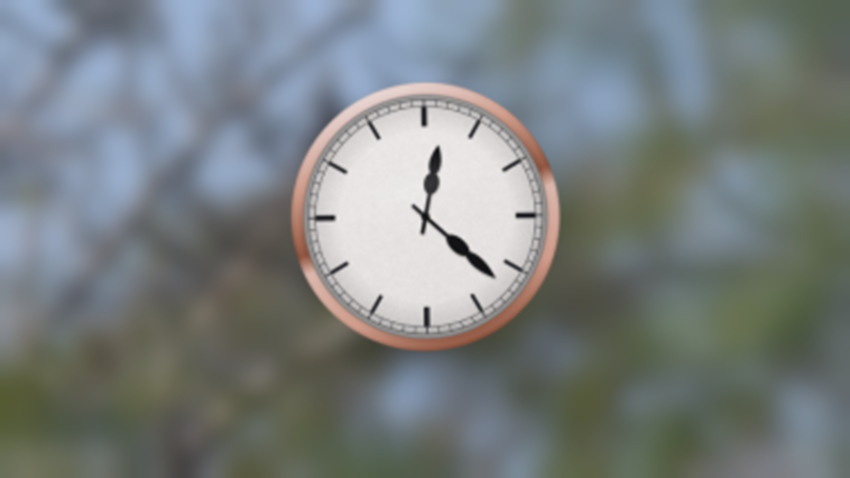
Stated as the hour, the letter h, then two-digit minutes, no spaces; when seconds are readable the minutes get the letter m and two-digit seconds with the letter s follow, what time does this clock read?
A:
12h22
